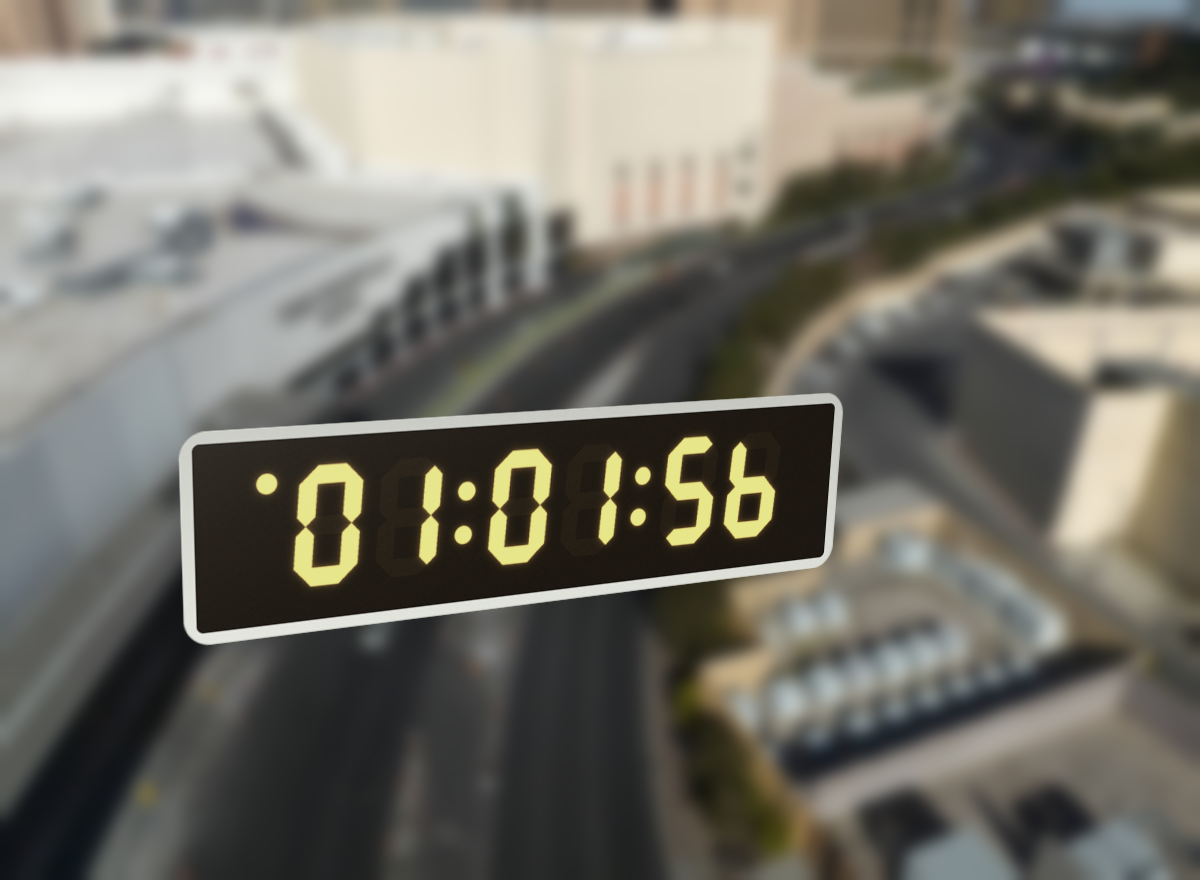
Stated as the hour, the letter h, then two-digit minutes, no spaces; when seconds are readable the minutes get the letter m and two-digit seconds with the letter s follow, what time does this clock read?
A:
1h01m56s
